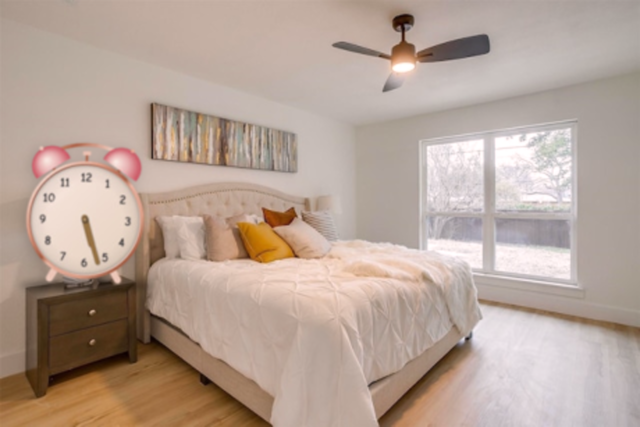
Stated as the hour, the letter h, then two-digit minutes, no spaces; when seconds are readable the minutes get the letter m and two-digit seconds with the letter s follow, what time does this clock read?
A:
5h27
